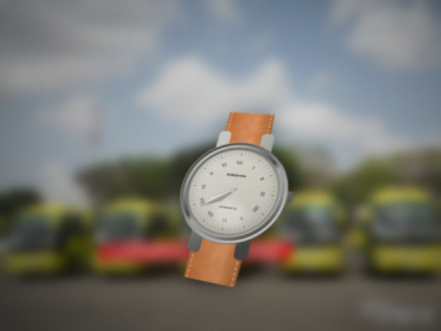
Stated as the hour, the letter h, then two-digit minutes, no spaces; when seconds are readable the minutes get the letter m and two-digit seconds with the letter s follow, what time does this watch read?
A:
7h39
